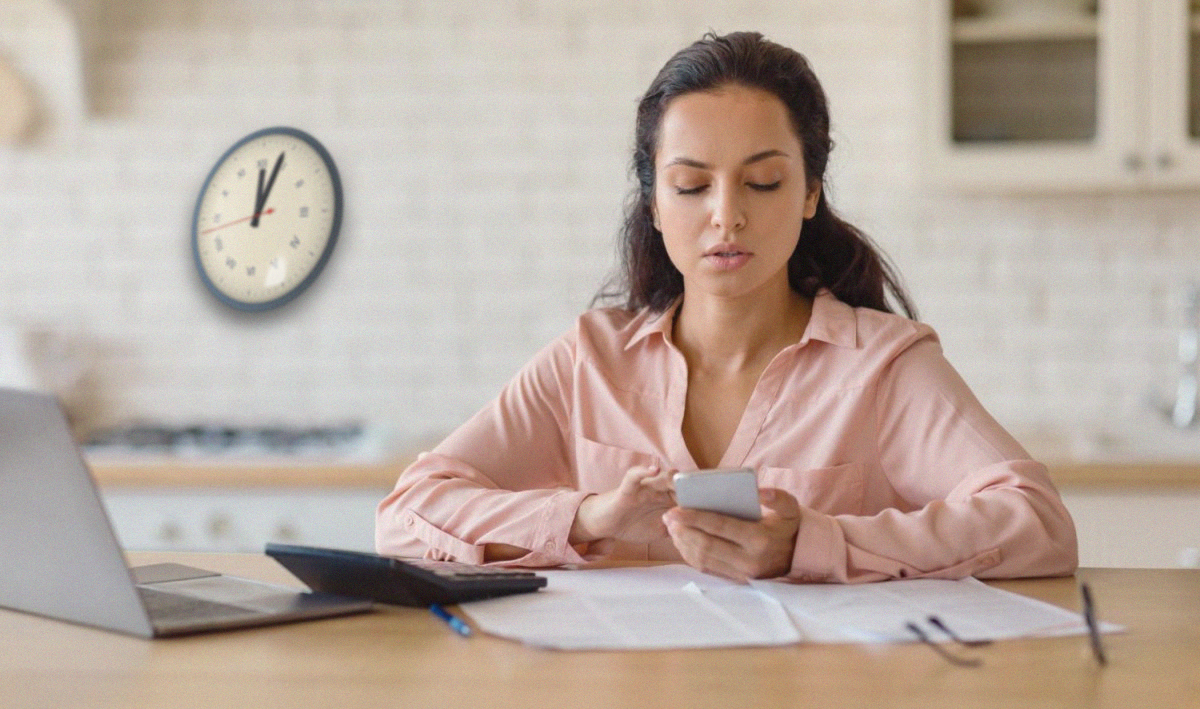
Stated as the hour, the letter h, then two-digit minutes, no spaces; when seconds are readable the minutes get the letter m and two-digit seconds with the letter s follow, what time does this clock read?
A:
12h03m43s
